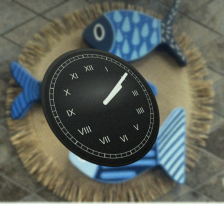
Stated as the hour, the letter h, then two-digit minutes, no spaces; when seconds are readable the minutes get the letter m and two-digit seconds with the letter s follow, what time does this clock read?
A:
2h10
